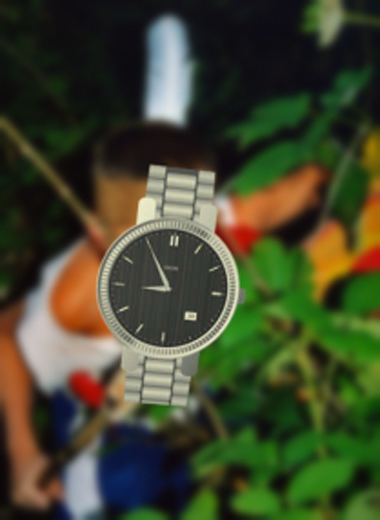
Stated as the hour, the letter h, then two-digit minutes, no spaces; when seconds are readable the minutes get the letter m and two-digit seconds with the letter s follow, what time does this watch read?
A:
8h55
